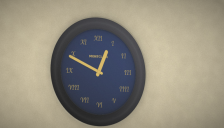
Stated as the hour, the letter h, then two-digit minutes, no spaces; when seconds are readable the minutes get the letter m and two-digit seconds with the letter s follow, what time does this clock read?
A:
12h49
